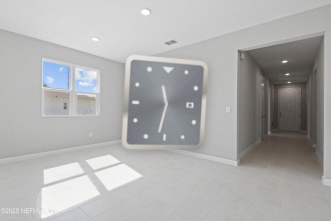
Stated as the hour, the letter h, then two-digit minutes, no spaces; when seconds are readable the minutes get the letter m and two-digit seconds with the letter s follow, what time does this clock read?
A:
11h32
